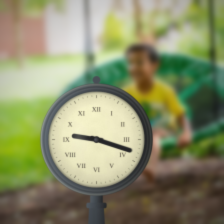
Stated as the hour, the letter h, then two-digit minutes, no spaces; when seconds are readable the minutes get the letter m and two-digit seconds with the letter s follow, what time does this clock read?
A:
9h18
